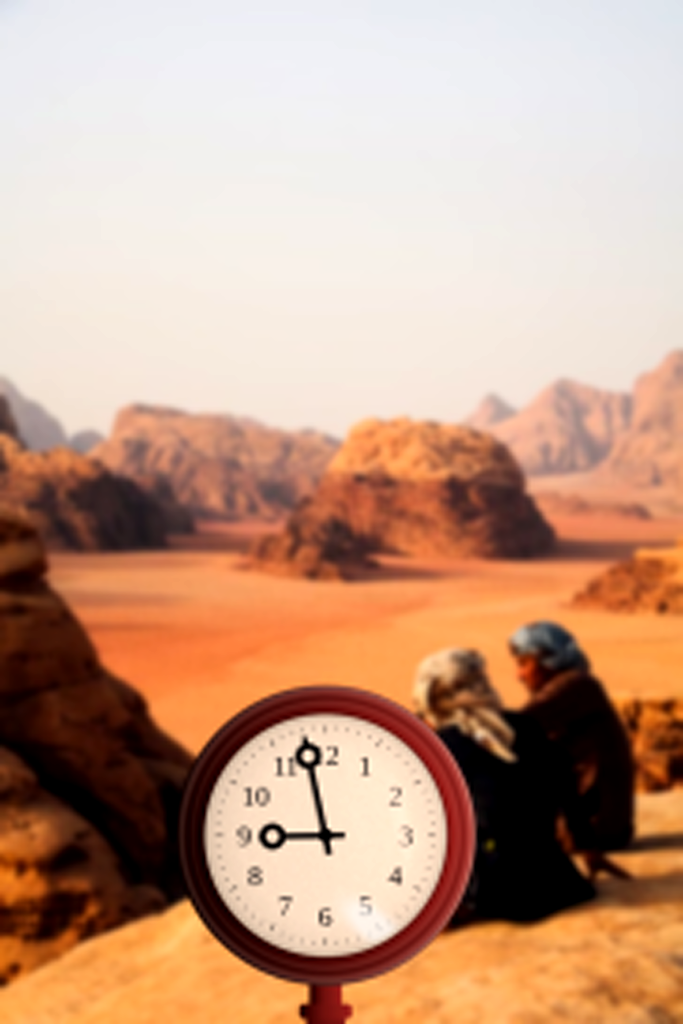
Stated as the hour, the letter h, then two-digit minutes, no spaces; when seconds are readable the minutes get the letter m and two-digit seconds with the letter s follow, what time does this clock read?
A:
8h58
